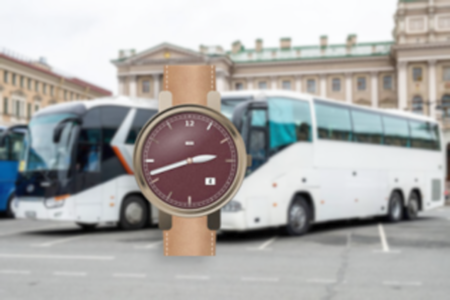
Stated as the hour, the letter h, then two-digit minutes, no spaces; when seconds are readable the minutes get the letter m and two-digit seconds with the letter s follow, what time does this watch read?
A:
2h42
